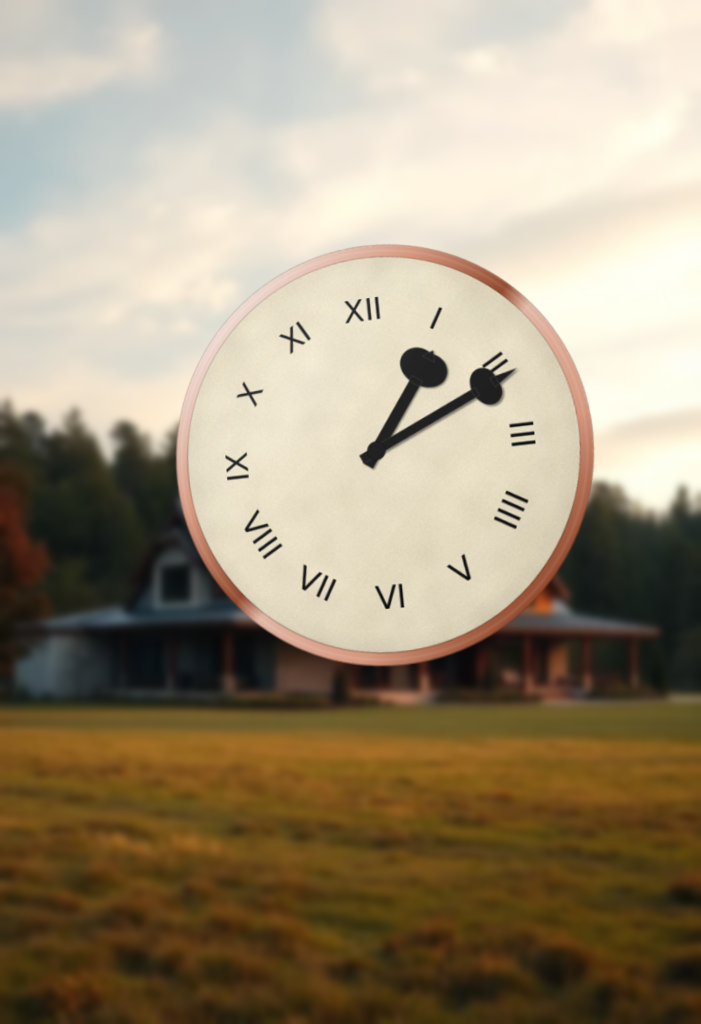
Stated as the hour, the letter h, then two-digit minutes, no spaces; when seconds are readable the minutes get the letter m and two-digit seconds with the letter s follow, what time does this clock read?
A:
1h11
